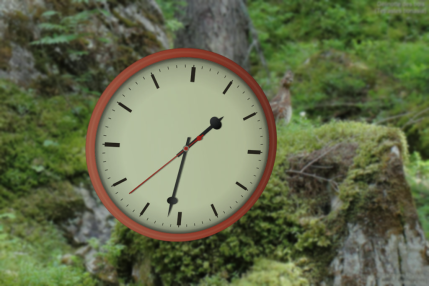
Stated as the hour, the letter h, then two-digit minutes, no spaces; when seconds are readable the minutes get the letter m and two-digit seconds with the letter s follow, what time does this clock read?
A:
1h31m38s
